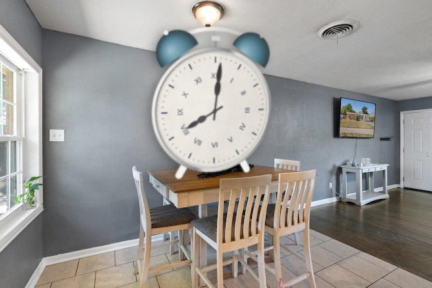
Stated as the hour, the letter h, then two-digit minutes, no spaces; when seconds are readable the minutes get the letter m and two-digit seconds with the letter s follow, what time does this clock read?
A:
8h01
